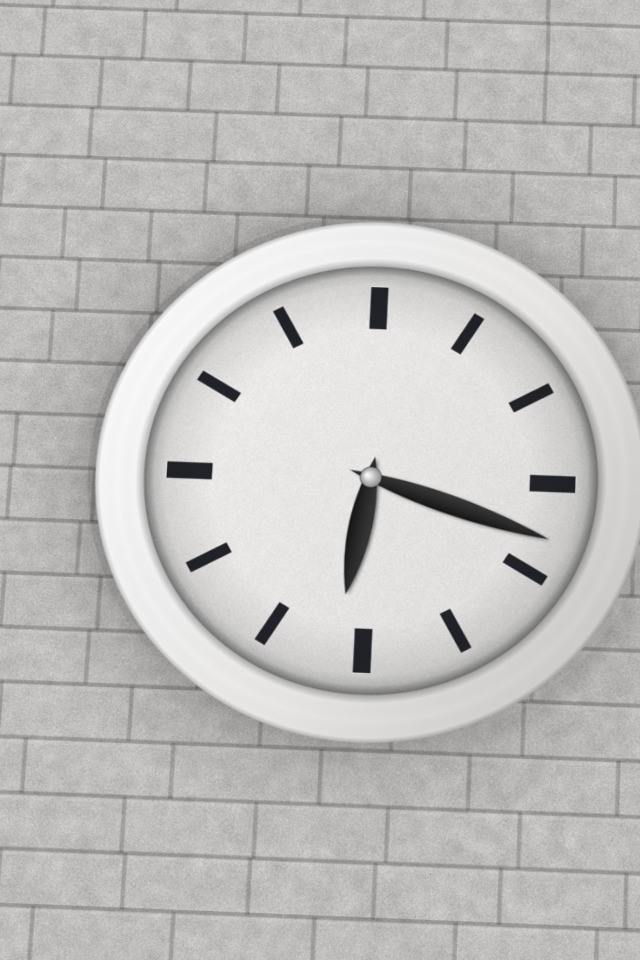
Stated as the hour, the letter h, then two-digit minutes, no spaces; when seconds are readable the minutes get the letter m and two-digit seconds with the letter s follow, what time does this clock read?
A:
6h18
